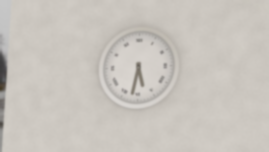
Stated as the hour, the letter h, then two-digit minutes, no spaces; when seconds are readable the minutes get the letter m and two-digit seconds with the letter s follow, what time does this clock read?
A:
5h32
